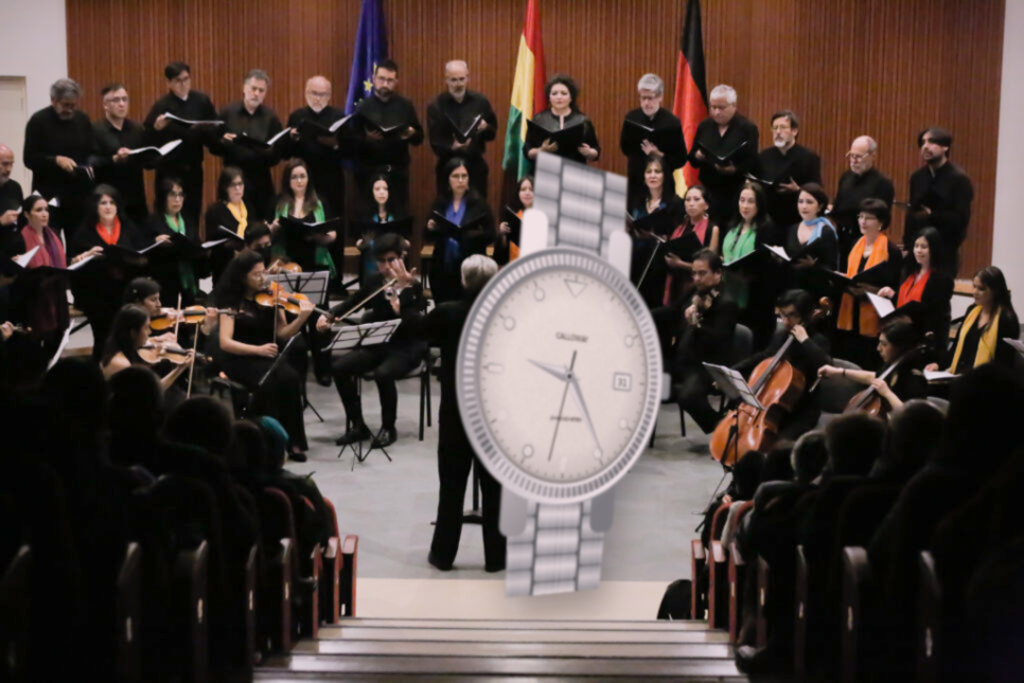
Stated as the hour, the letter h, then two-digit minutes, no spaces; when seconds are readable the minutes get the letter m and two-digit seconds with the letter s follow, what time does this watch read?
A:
9h24m32s
